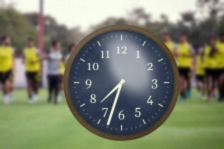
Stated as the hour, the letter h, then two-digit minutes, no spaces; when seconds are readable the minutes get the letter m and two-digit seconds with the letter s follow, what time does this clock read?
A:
7h33
